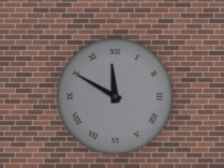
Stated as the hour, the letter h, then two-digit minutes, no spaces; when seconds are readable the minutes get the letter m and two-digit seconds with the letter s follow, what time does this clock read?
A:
11h50
